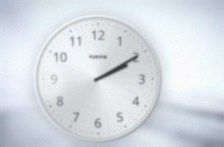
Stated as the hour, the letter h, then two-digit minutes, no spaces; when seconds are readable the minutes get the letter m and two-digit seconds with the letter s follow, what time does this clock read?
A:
2h10
